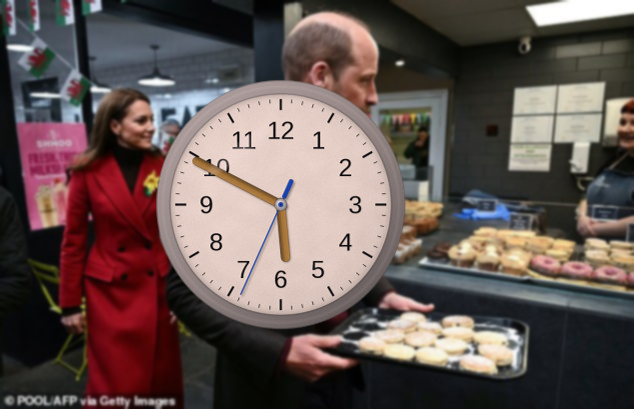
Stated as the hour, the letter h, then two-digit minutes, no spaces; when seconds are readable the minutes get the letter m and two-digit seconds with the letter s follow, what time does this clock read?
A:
5h49m34s
